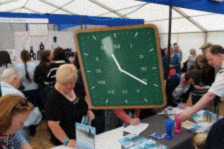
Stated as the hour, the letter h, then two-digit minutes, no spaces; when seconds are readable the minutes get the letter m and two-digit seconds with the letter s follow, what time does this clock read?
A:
11h21
